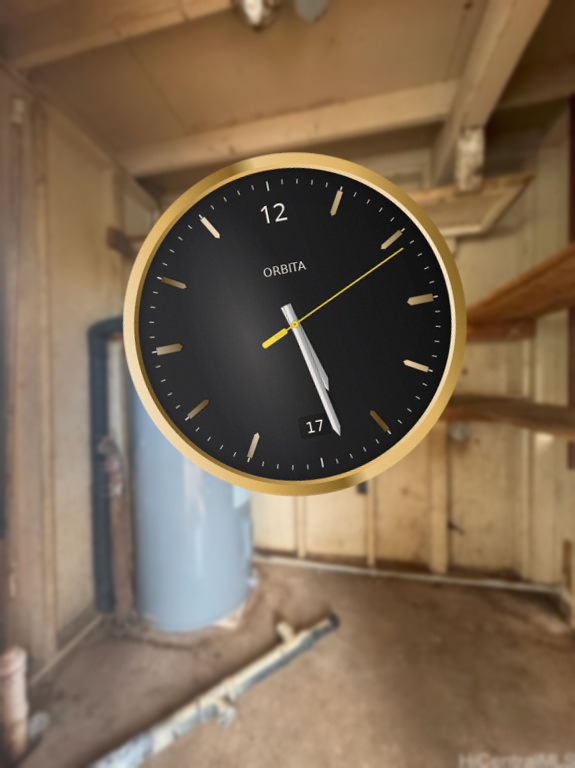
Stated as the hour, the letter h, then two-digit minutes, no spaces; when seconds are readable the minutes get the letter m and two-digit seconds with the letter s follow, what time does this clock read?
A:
5h28m11s
